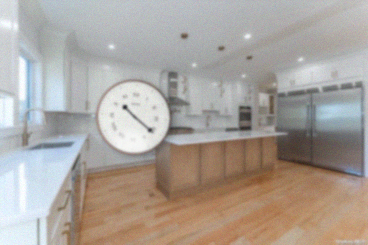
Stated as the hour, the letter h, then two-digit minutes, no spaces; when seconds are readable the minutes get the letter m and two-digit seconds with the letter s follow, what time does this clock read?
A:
10h21
